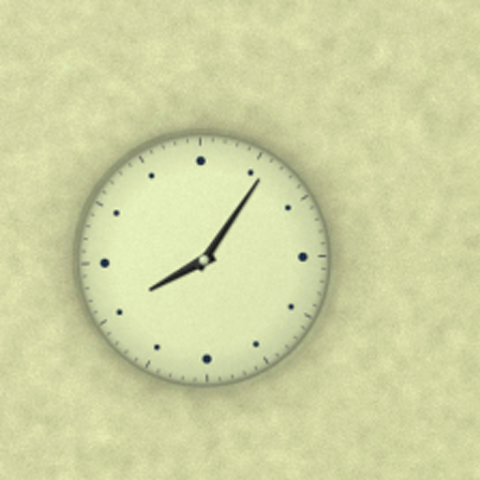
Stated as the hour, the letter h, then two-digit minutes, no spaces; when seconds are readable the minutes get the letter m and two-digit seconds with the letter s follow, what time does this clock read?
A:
8h06
